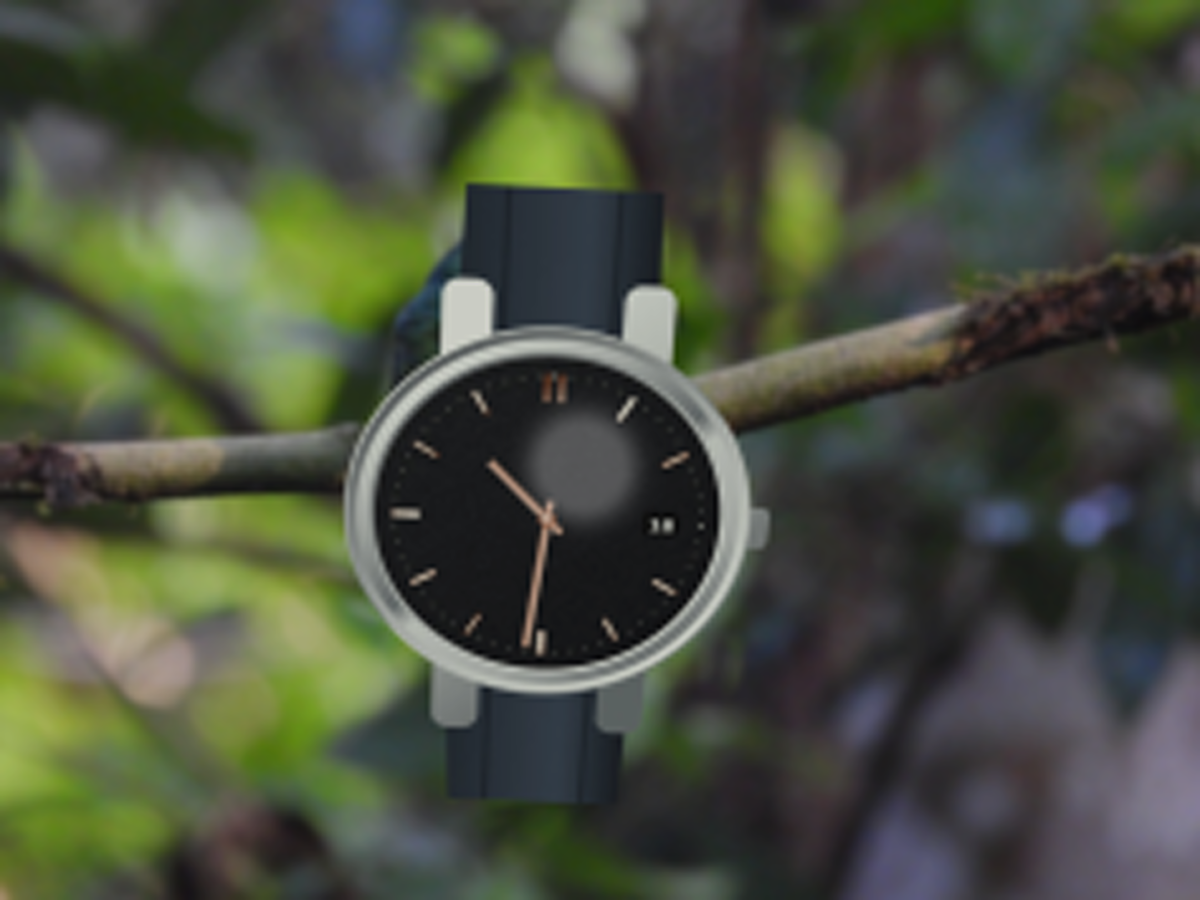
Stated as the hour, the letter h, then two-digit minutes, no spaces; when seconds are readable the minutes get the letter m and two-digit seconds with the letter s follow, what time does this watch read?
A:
10h31
